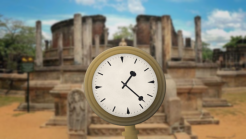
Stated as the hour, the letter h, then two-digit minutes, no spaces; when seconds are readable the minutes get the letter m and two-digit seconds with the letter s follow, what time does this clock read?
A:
1h23
